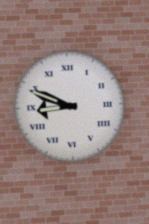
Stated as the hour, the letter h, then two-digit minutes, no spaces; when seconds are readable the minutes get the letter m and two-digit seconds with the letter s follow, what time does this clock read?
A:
8h49
